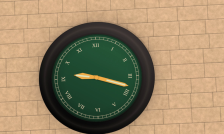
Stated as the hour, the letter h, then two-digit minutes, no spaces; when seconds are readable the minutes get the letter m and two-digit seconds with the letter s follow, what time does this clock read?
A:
9h18
